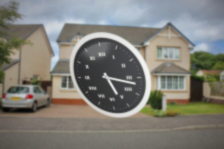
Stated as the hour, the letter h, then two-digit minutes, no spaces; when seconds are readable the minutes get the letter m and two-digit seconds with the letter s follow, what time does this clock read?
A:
5h17
